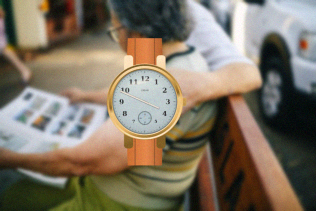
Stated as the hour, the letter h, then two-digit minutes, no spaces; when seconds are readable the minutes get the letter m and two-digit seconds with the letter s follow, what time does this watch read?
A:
3h49
